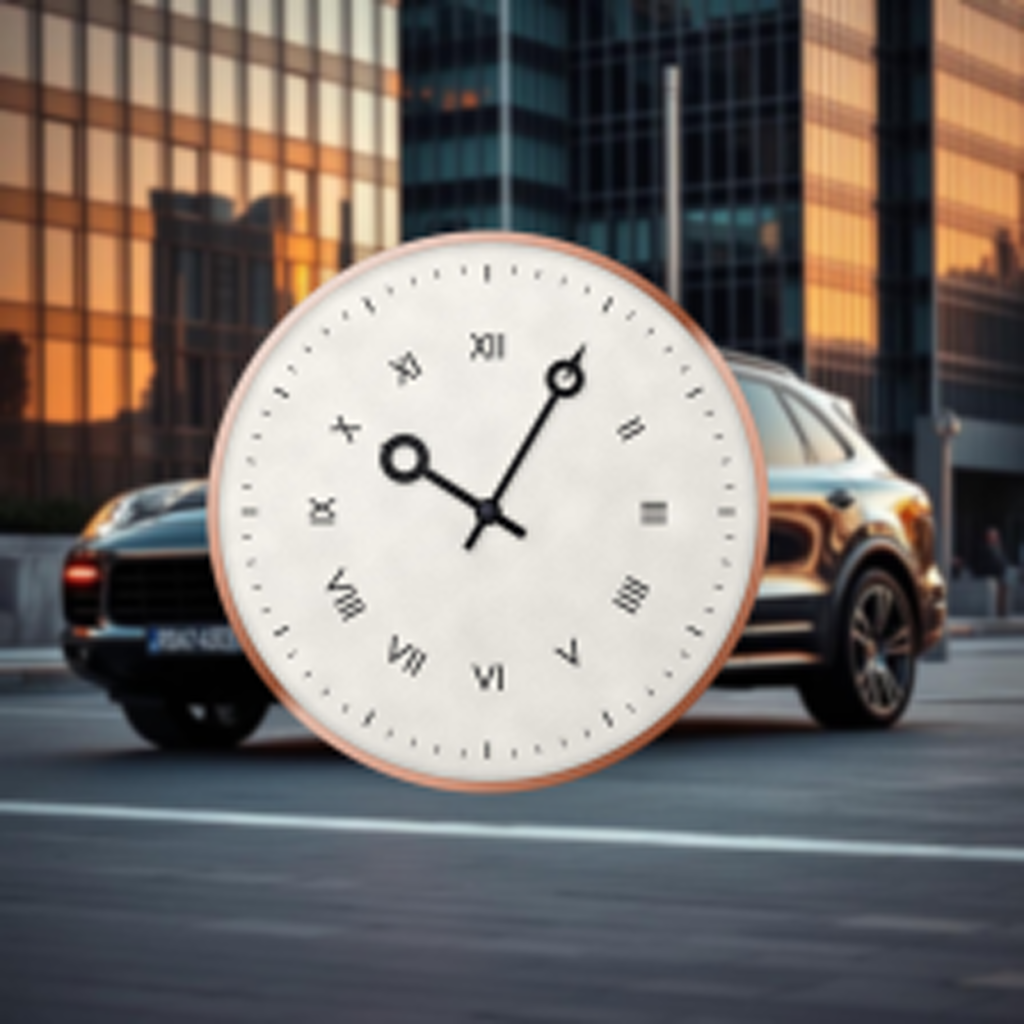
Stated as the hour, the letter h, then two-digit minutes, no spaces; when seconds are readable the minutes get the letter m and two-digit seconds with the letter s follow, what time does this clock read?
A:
10h05
